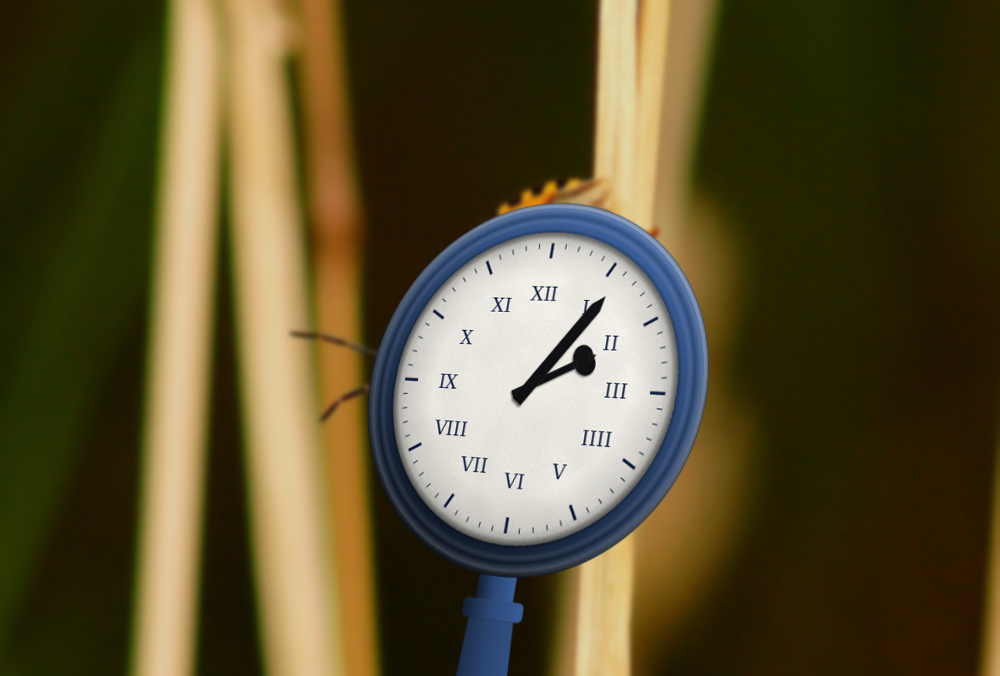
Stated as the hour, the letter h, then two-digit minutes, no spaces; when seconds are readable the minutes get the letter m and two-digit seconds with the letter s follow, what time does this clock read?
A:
2h06
